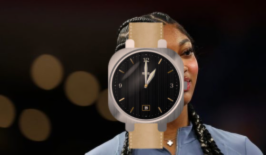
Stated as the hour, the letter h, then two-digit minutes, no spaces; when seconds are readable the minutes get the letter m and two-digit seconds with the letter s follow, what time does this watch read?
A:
1h00
